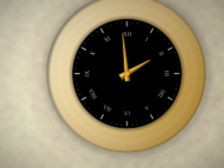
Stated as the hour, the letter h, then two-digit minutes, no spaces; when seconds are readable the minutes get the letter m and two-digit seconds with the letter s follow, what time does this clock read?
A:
1h59
